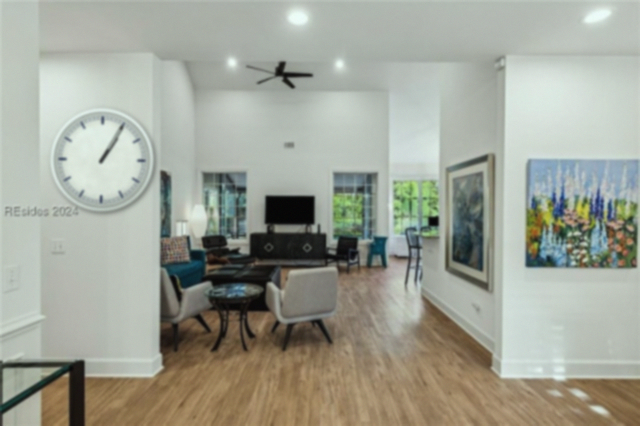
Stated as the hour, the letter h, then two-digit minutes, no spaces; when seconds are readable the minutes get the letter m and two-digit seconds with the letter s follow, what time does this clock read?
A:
1h05
